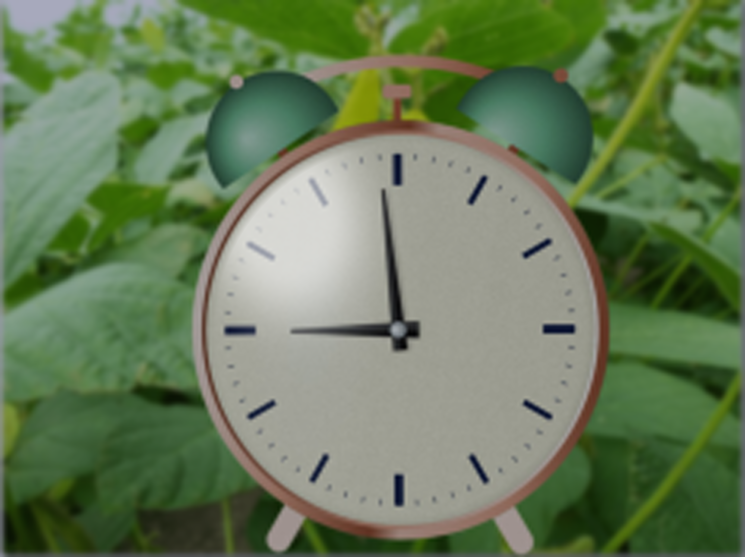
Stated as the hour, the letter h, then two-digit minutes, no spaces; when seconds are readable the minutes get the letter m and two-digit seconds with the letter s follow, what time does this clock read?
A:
8h59
